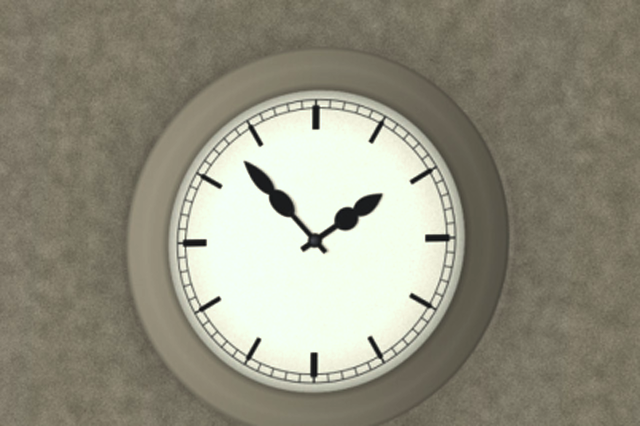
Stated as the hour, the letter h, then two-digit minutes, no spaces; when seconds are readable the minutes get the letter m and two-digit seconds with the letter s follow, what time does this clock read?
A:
1h53
